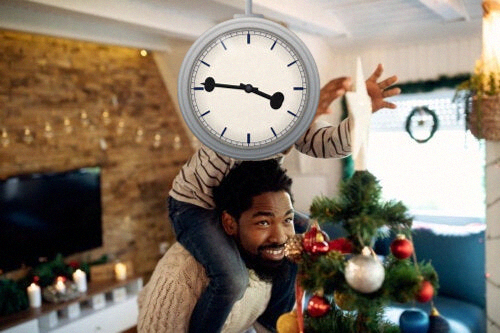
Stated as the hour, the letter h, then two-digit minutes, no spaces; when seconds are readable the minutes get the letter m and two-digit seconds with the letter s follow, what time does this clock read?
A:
3h46
